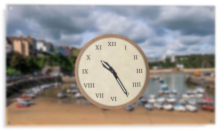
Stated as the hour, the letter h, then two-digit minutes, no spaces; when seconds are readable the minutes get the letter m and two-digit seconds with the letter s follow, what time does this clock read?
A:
10h25
